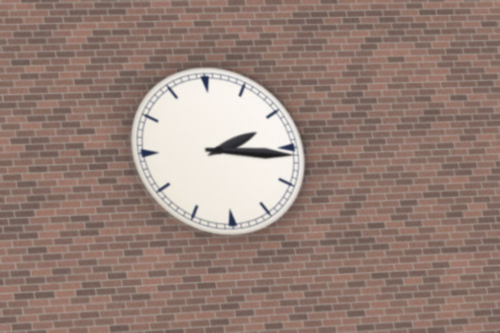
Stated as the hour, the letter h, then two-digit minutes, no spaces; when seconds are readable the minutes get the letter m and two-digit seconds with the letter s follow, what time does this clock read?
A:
2h16
